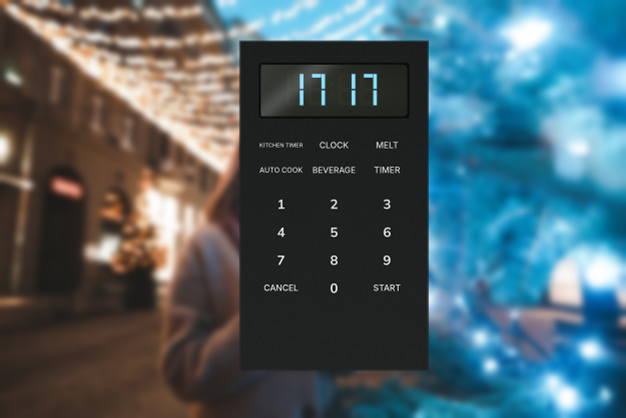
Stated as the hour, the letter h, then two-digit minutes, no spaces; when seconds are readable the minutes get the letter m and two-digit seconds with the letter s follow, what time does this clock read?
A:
17h17
